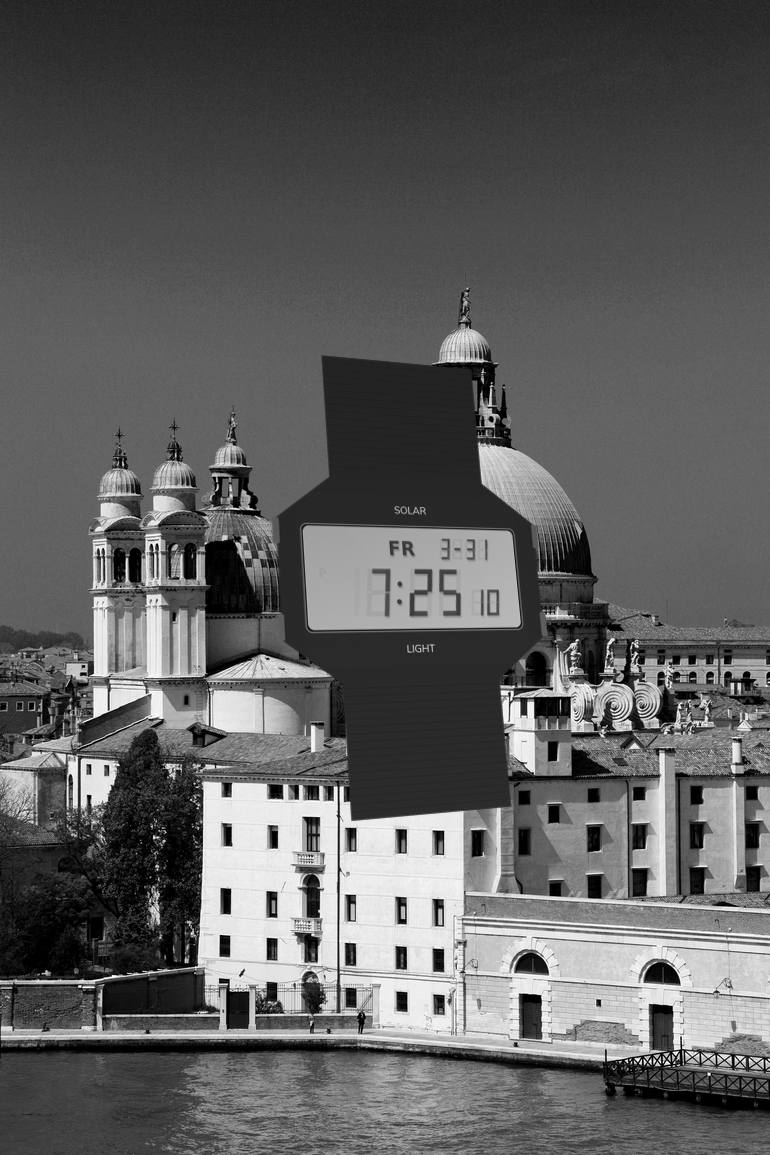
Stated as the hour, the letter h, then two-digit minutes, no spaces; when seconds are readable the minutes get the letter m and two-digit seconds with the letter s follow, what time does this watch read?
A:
7h25m10s
